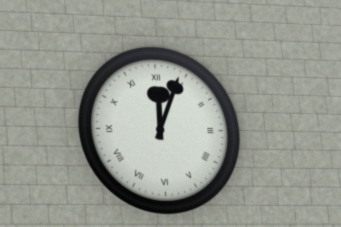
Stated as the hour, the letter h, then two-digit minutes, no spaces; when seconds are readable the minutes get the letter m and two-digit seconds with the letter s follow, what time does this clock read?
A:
12h04
